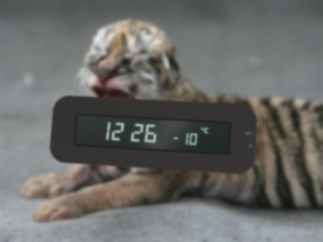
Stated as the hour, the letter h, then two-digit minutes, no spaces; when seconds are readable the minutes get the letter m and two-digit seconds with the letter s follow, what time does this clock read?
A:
12h26
